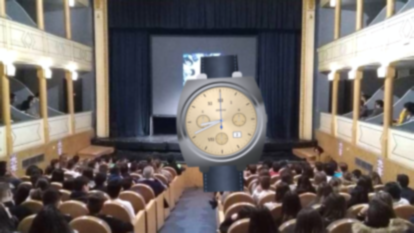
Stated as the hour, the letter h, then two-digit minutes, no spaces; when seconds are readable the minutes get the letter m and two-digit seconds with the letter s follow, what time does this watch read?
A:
8h41
